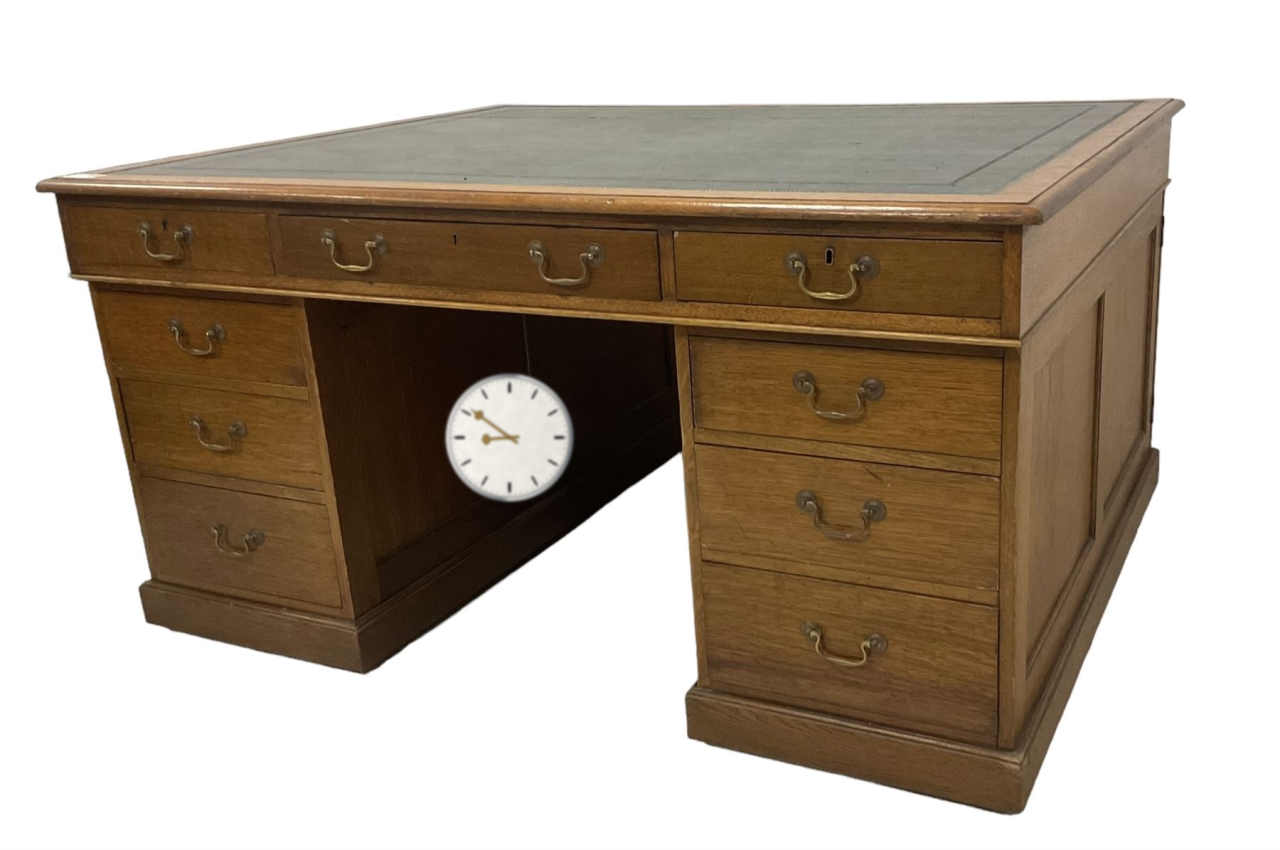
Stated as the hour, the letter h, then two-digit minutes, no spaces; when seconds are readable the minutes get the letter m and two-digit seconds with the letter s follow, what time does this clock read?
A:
8h51
